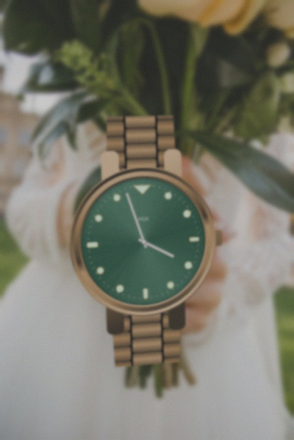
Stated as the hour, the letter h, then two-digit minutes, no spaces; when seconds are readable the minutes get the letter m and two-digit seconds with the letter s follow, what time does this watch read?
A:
3h57
